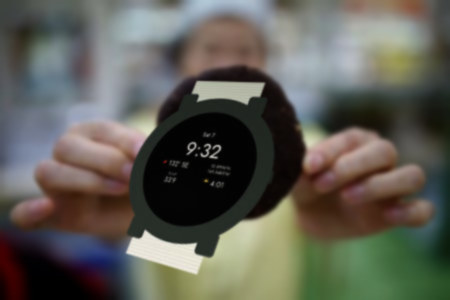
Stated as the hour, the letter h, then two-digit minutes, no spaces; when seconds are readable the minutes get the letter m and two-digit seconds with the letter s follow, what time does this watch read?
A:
9h32
